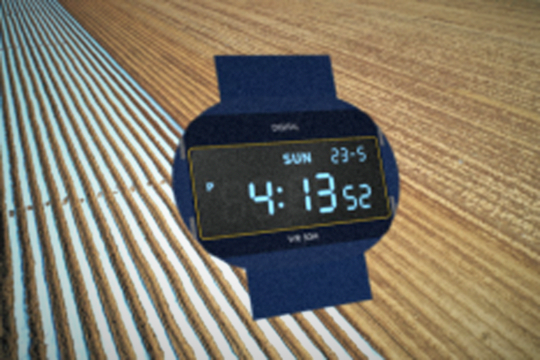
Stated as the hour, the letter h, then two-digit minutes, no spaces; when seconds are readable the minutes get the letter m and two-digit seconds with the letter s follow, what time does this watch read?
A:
4h13m52s
